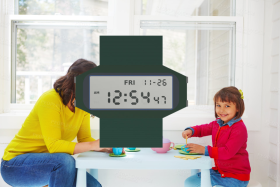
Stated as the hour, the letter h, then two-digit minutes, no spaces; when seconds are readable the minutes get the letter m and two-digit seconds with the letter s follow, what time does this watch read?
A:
12h54m47s
